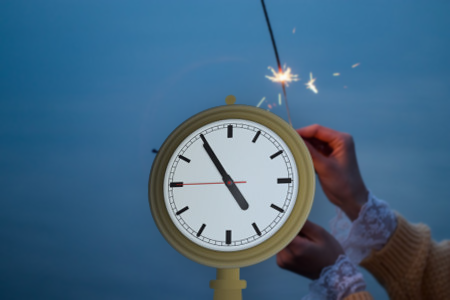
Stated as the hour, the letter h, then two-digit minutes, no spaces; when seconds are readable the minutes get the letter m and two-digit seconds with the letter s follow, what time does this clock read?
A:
4h54m45s
